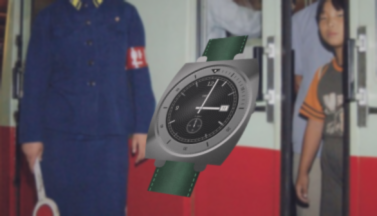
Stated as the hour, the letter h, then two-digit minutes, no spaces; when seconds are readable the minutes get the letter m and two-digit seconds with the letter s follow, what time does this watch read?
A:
3h02
